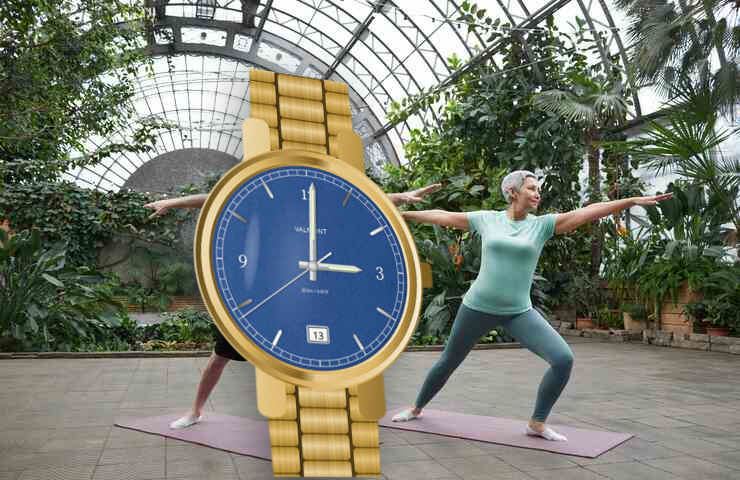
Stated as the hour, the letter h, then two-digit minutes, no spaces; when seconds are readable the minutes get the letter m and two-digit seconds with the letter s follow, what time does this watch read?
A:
3h00m39s
